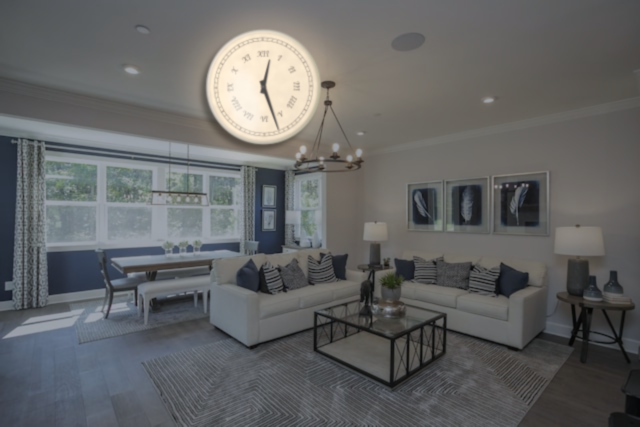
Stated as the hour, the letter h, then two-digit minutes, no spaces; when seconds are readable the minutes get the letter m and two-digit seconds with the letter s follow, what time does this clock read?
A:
12h27
